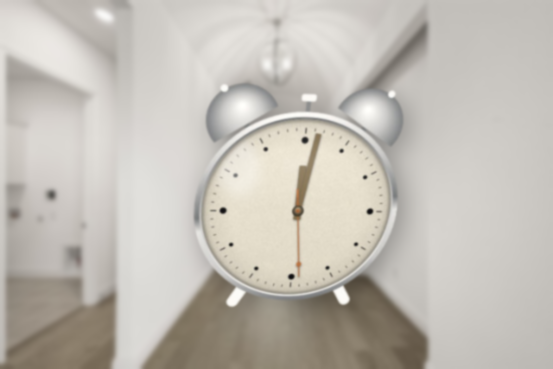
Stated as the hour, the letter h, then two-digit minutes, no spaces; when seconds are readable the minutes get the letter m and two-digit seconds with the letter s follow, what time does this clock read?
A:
12h01m29s
